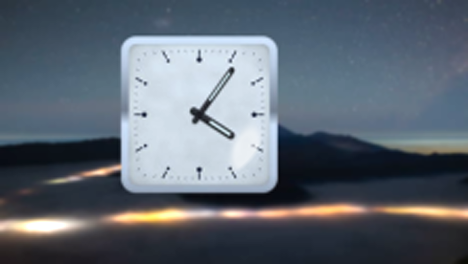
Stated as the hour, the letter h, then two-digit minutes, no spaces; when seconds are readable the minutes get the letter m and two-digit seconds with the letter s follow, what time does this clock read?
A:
4h06
